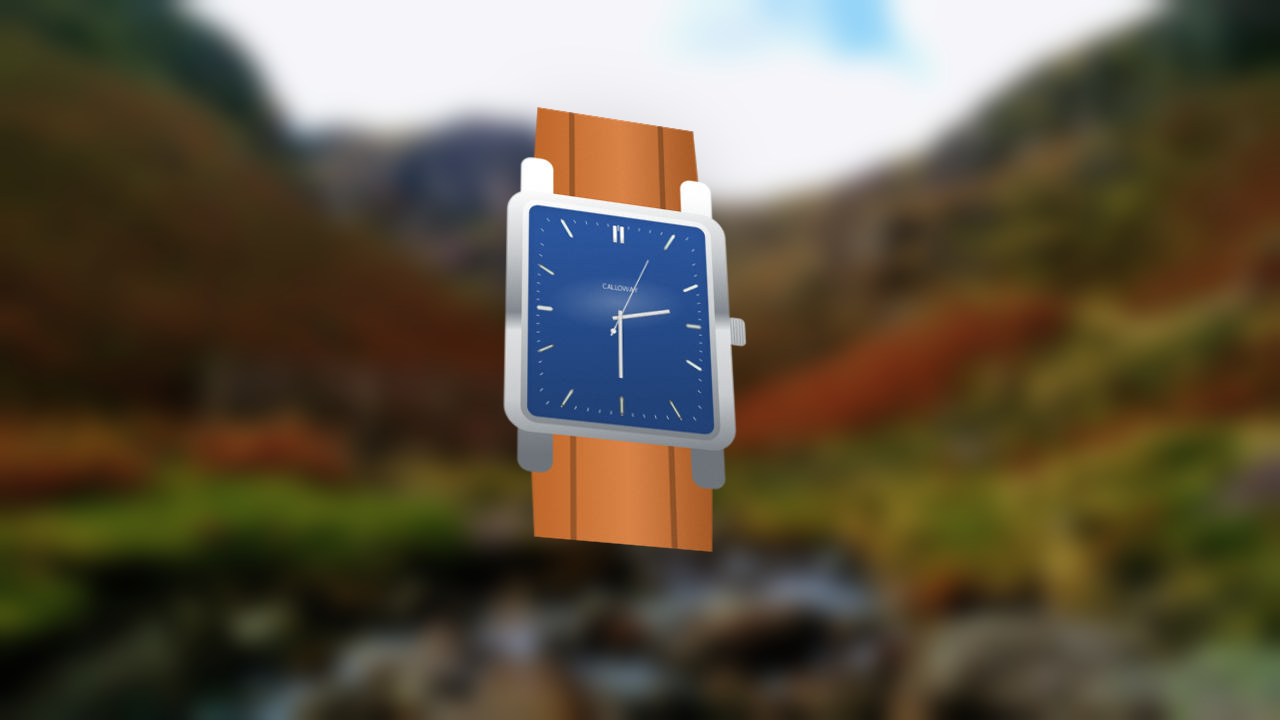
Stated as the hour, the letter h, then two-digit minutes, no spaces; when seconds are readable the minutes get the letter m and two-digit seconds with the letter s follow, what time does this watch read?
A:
2h30m04s
